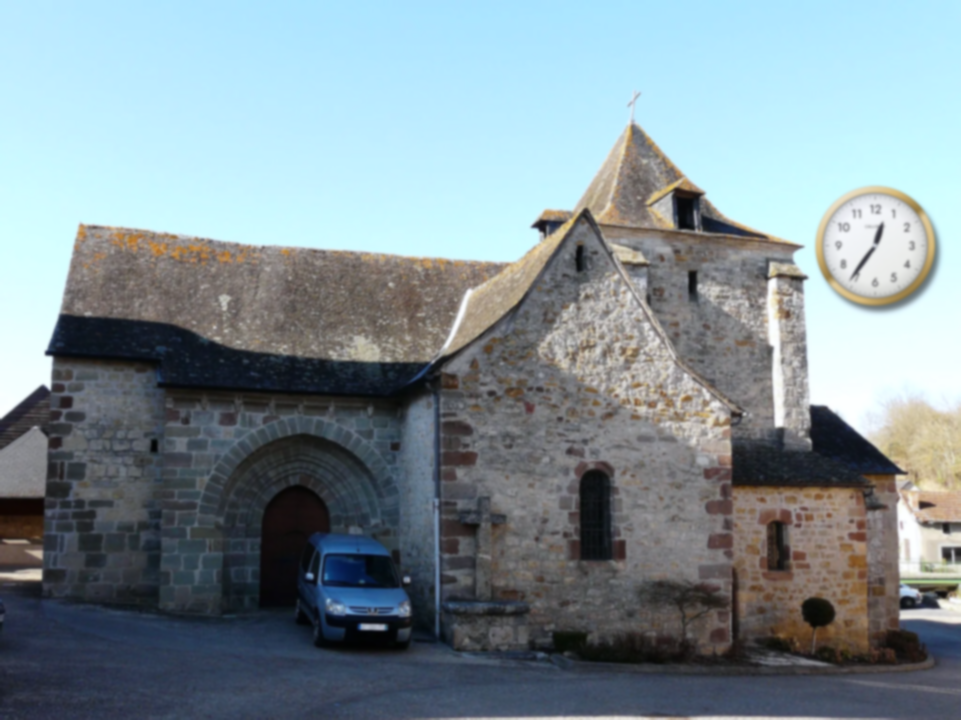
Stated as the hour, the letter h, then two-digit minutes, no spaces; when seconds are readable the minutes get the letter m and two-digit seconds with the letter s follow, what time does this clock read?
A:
12h36
